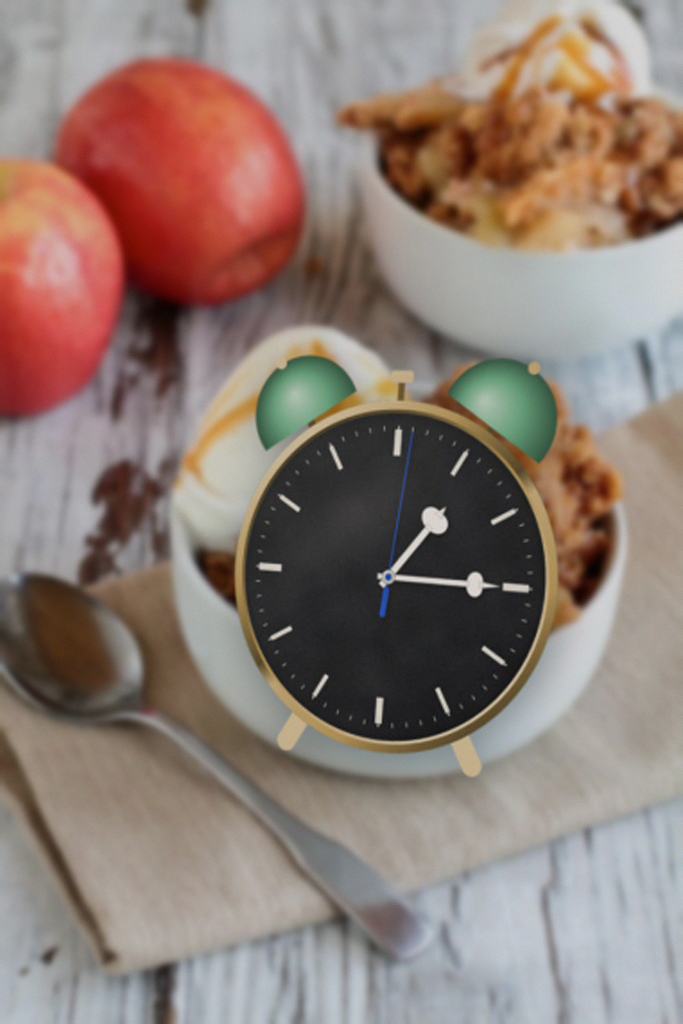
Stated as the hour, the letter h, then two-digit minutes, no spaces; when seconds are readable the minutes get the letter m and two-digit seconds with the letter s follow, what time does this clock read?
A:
1h15m01s
